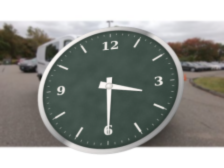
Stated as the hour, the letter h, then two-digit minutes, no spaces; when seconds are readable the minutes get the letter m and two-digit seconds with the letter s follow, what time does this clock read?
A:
3h30
